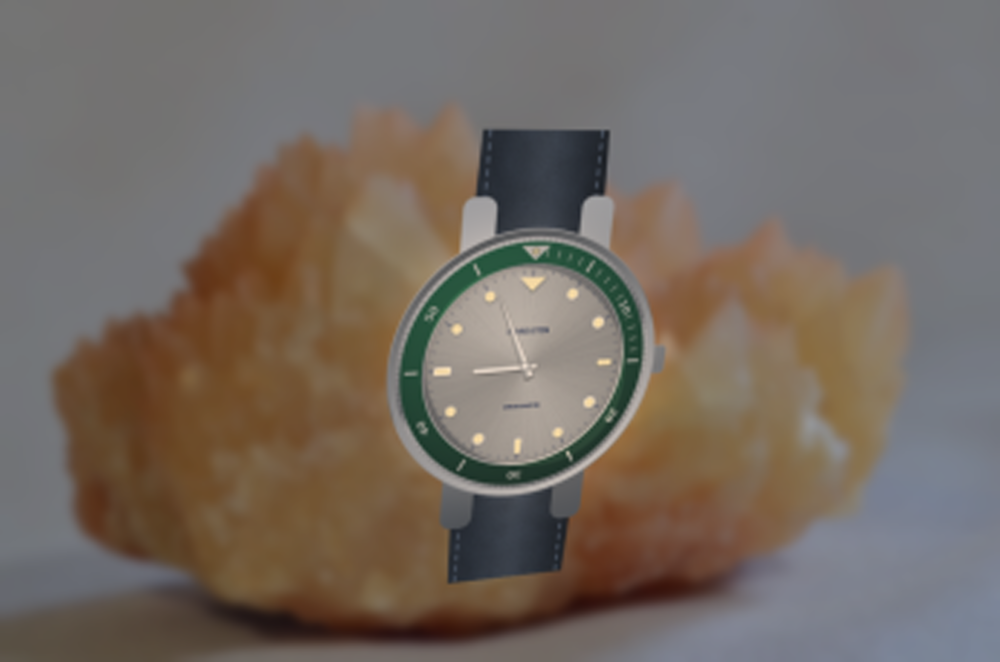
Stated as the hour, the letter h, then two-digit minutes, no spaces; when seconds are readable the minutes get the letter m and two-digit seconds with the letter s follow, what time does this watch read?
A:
8h56
